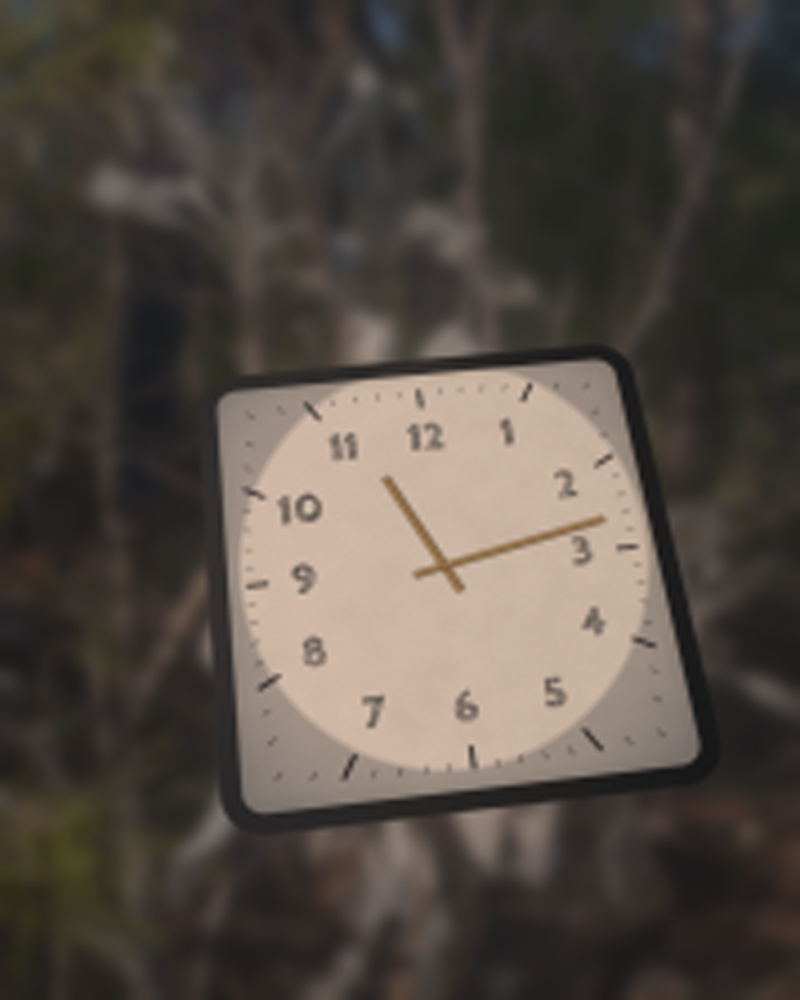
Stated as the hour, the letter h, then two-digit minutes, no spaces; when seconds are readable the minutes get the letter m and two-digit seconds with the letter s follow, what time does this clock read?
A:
11h13
